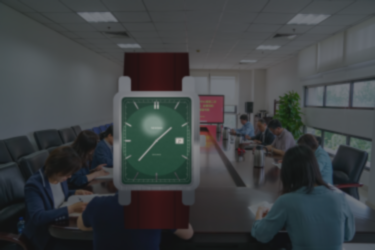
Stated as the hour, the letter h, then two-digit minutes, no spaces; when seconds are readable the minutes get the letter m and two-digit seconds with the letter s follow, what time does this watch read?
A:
1h37
